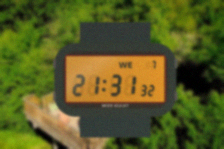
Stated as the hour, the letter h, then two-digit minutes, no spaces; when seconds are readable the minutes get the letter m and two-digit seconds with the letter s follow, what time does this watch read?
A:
21h31m32s
